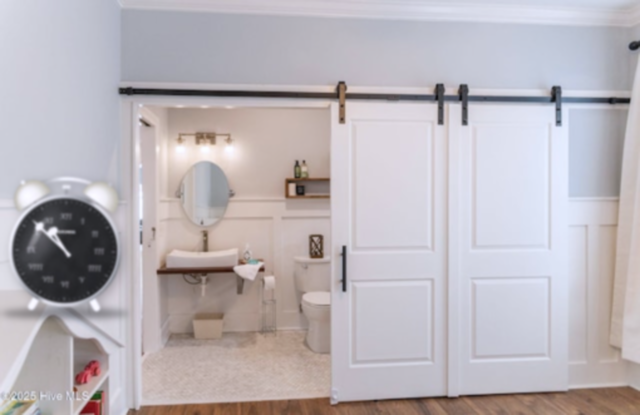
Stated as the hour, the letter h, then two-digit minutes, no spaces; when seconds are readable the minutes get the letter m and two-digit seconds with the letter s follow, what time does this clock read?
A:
10h52
